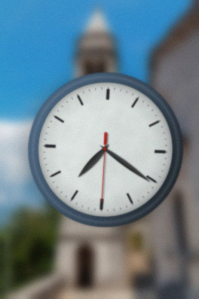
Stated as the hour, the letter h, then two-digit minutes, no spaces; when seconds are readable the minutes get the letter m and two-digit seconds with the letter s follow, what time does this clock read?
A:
7h20m30s
